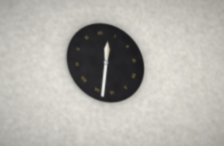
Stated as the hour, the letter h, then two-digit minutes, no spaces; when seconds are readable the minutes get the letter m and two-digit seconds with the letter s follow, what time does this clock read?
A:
12h33
